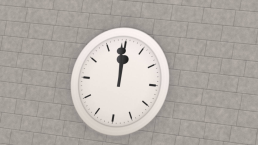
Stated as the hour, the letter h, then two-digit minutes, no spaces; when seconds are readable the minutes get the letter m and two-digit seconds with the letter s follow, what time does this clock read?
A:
11h59
